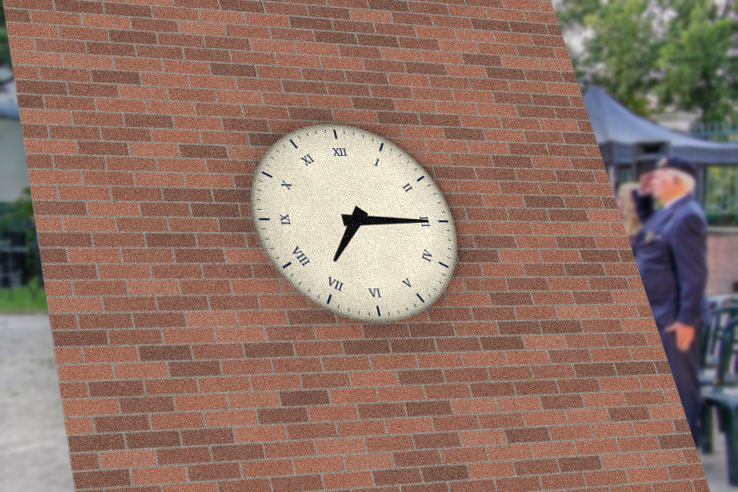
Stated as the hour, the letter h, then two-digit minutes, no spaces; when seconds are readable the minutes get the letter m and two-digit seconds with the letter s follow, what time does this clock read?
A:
7h15
